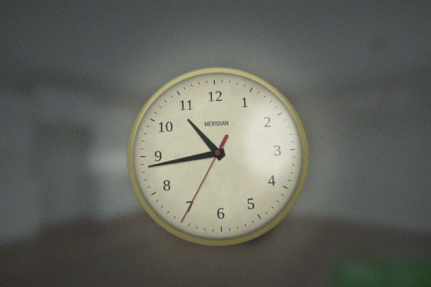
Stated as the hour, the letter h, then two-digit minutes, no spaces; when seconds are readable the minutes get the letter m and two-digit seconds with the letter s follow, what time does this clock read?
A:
10h43m35s
